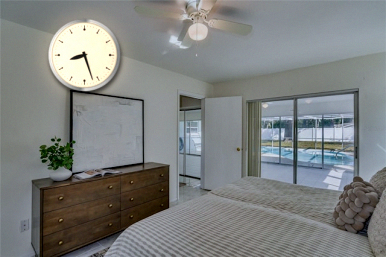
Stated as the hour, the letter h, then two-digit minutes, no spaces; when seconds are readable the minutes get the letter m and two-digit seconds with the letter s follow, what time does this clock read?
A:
8h27
